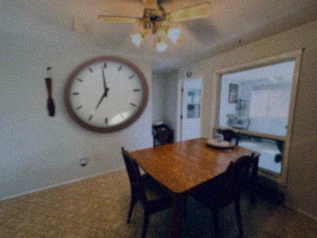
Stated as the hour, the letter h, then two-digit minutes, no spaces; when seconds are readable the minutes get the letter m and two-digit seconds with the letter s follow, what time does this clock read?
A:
6h59
